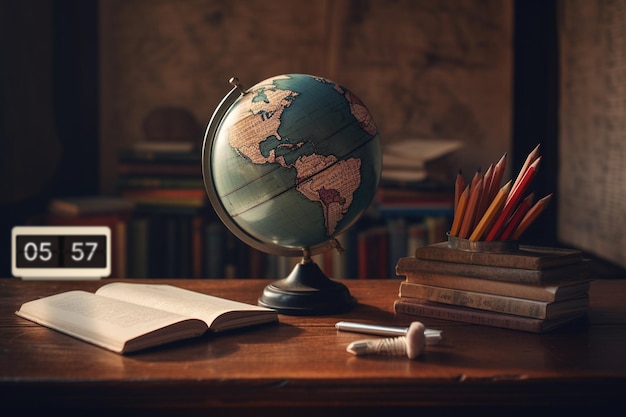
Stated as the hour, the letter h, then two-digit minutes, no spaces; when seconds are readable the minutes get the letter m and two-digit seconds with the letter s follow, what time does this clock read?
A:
5h57
